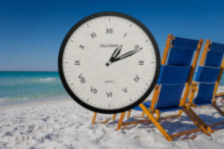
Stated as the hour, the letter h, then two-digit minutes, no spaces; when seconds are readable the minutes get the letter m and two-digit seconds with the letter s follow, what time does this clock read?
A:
1h11
